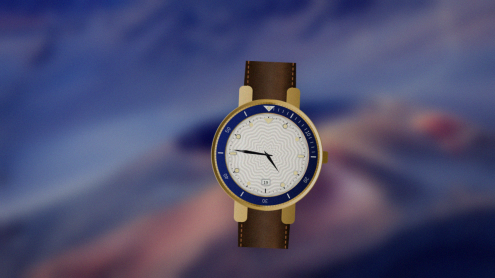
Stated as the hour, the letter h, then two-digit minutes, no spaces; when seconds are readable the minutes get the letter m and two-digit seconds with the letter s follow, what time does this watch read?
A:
4h46
